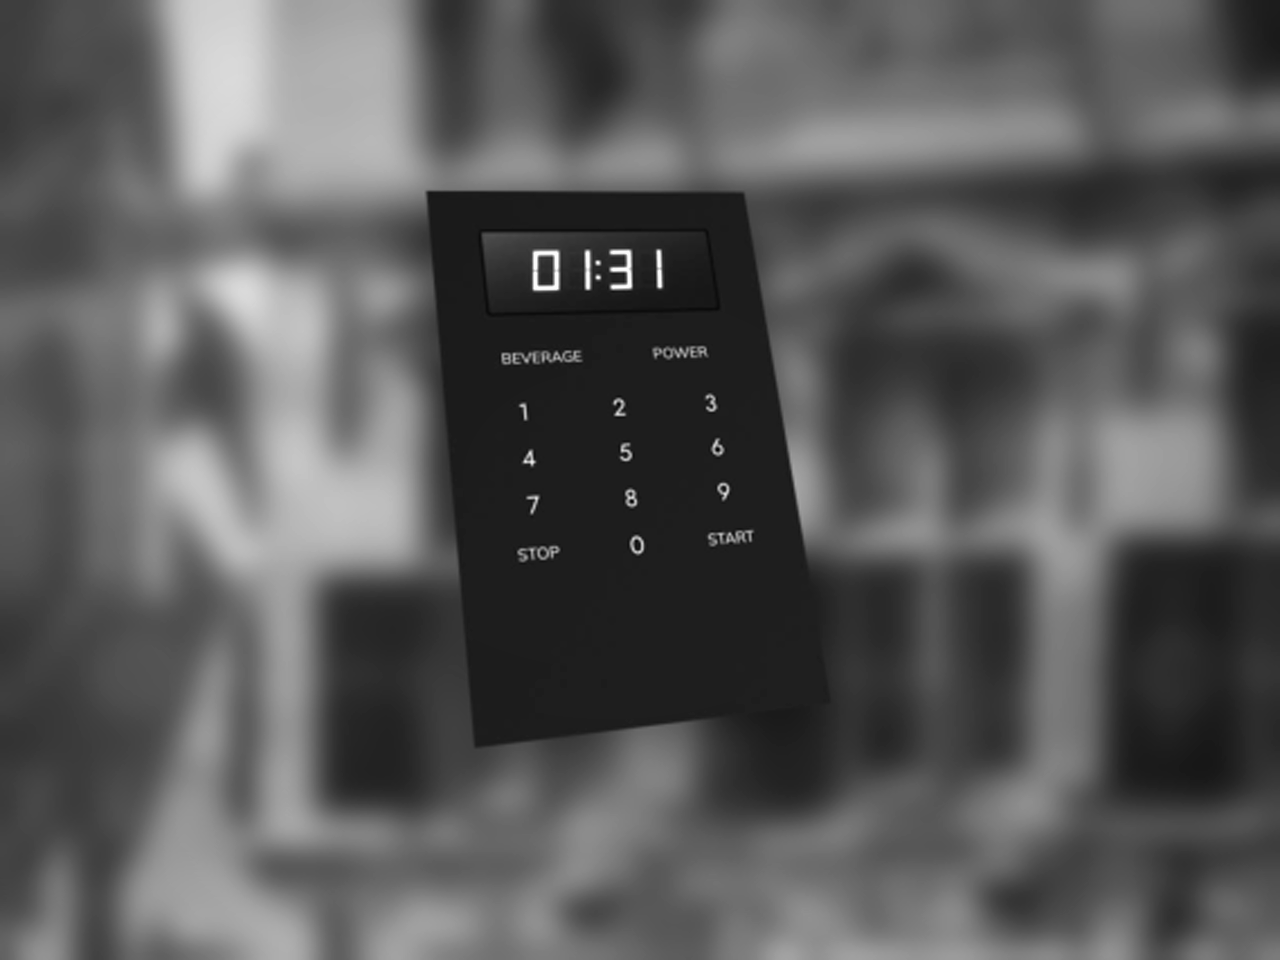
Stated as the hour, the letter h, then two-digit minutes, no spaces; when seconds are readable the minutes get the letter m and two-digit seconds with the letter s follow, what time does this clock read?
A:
1h31
